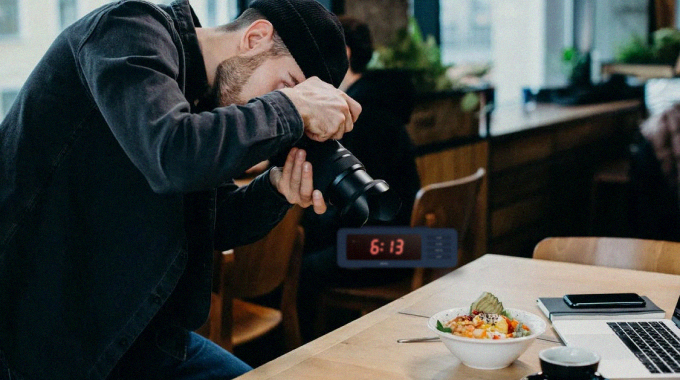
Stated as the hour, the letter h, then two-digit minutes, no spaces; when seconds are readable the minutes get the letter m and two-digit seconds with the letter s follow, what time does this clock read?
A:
6h13
